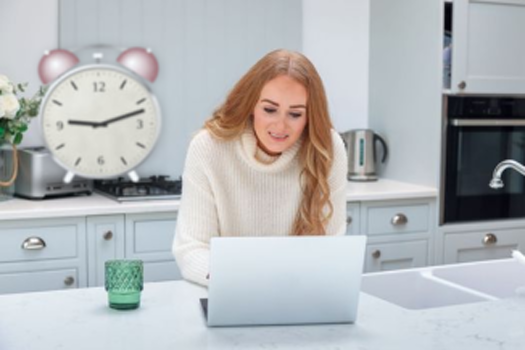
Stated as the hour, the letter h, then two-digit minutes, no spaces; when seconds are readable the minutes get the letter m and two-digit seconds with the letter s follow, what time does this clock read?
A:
9h12
